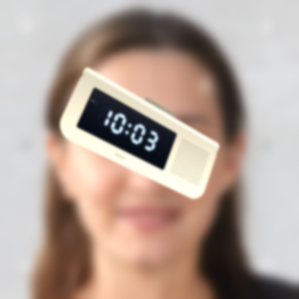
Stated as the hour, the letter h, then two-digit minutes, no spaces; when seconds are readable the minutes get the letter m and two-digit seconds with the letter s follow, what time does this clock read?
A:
10h03
